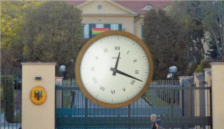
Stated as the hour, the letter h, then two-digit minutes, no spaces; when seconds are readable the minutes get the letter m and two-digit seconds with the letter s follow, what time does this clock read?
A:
12h18
